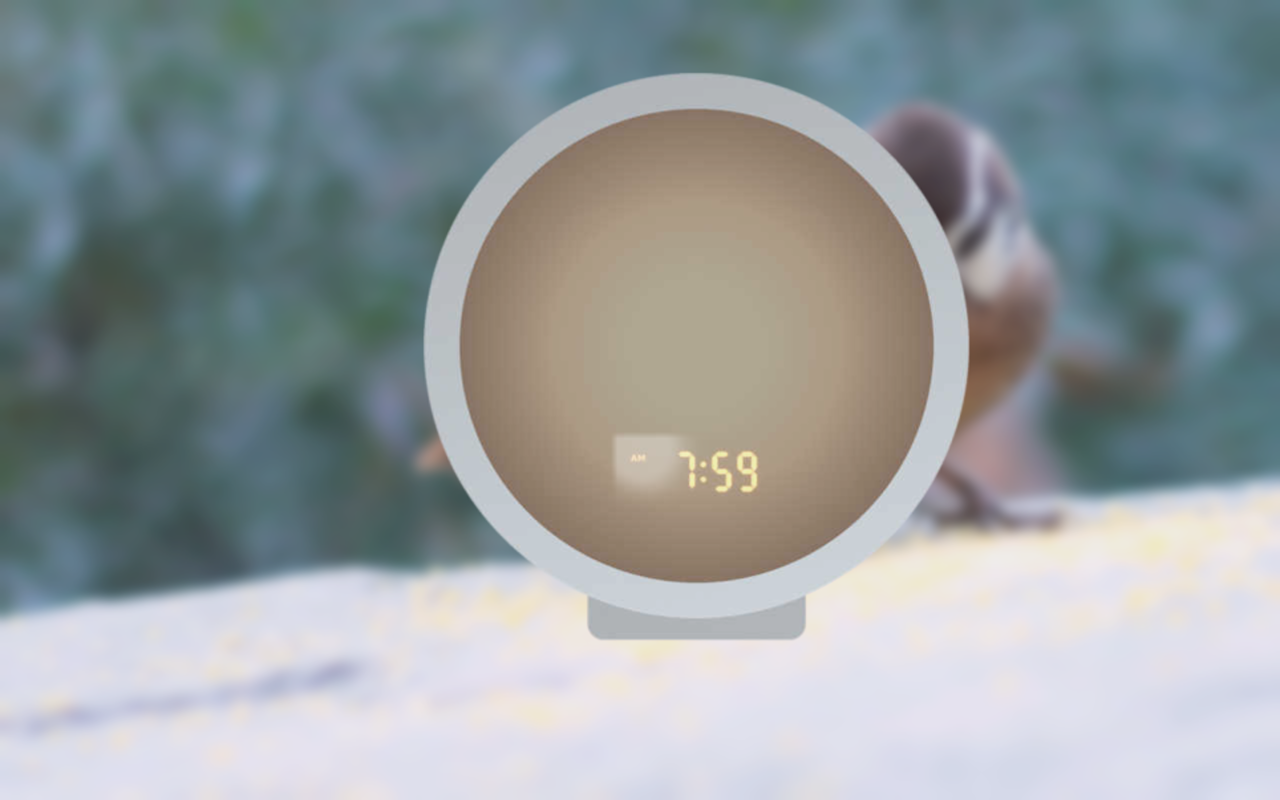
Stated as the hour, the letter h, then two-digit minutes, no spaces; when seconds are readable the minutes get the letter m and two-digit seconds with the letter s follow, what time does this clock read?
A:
7h59
